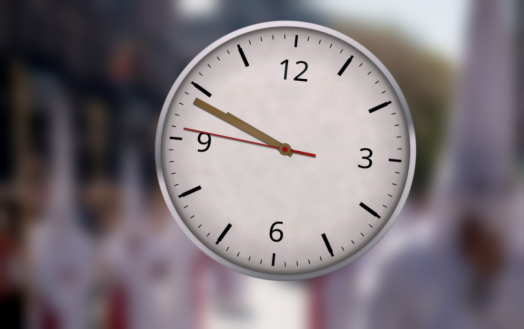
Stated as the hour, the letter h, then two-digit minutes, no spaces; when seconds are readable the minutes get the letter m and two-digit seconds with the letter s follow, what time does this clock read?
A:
9h48m46s
